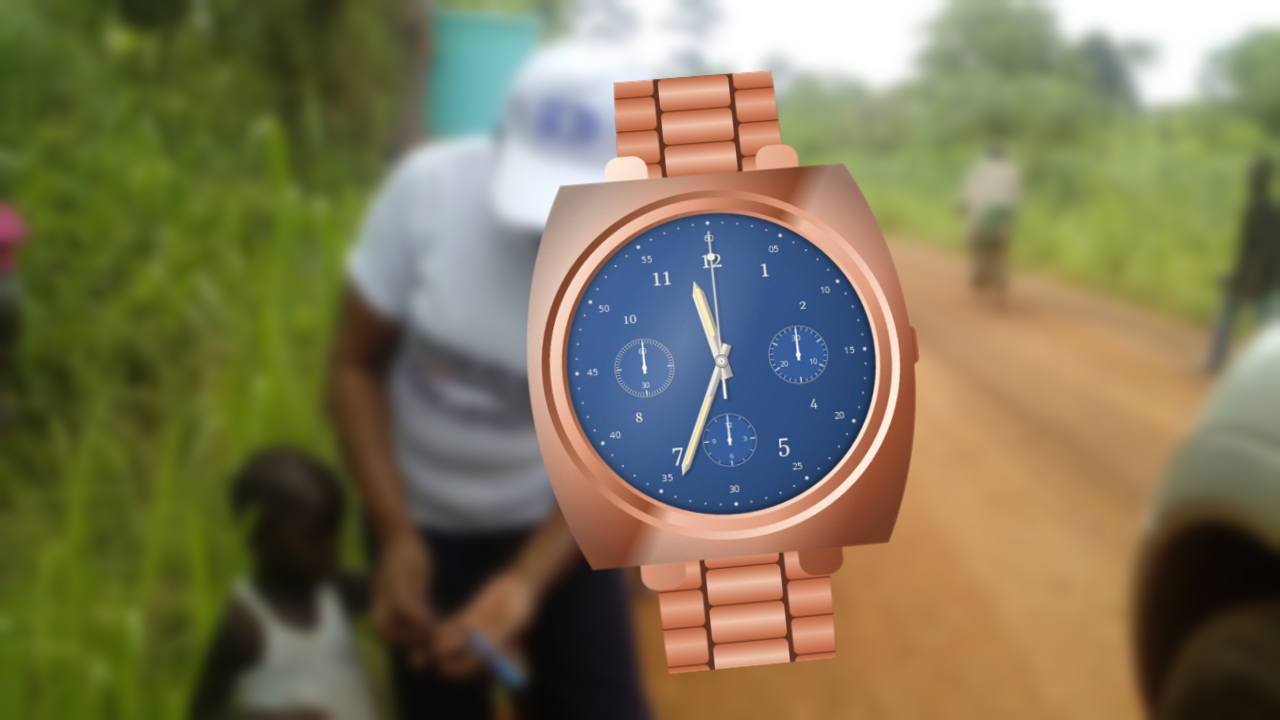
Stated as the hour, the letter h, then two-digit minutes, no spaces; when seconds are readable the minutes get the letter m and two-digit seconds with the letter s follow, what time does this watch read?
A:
11h34
